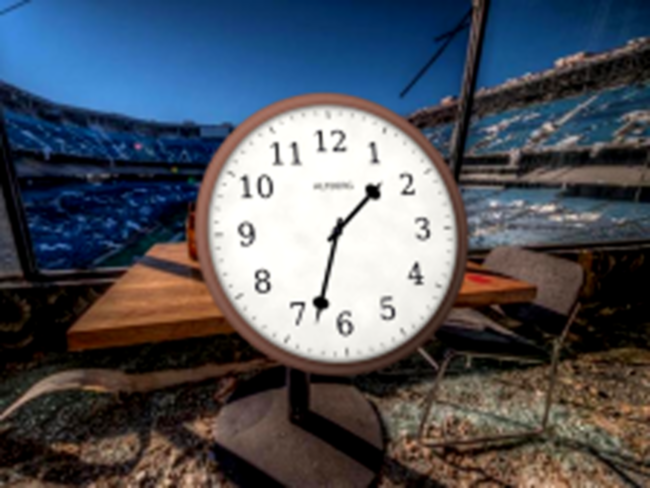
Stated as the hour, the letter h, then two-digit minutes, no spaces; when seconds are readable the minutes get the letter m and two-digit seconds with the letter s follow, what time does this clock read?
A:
1h33
